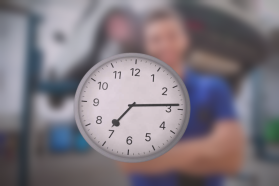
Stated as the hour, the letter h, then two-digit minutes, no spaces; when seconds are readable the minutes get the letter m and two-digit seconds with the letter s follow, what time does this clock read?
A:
7h14
